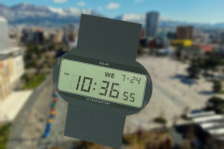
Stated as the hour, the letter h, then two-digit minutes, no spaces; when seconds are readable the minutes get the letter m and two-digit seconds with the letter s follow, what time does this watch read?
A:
10h36m55s
